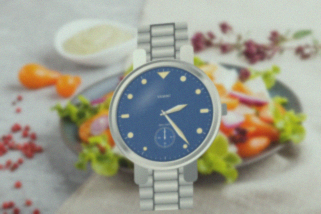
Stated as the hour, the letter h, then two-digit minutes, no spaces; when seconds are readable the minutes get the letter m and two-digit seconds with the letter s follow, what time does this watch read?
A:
2h24
